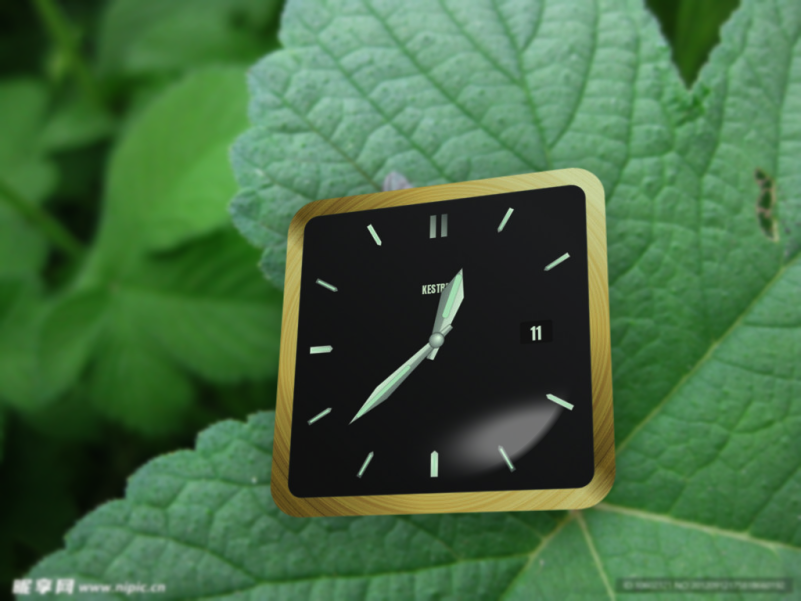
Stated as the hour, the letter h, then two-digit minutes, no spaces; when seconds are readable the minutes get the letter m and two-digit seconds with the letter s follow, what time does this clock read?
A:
12h38
